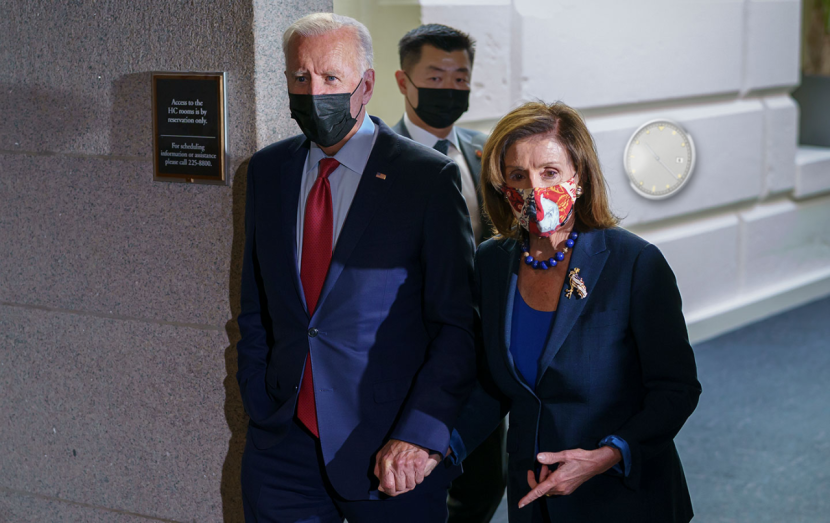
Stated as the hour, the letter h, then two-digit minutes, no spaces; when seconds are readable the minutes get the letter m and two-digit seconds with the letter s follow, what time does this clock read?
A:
10h21
